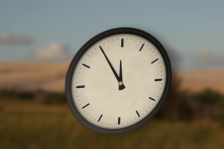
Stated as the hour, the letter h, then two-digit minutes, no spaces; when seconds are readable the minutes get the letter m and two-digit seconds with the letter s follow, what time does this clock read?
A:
11h55
